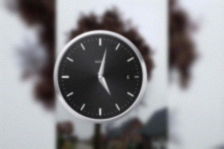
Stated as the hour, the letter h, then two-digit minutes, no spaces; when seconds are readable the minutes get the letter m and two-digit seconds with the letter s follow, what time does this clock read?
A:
5h02
